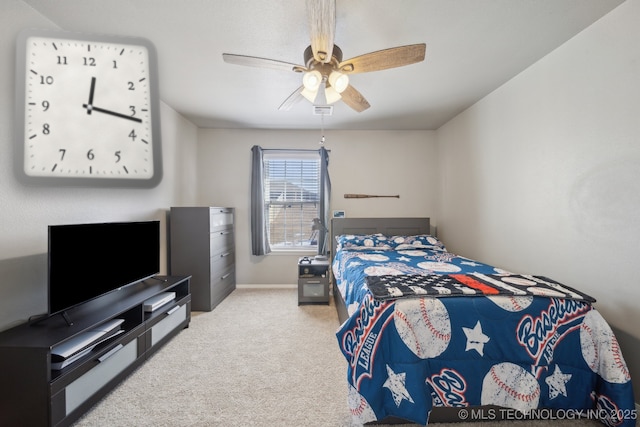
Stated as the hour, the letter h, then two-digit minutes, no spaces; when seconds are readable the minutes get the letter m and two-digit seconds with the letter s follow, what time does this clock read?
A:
12h17
